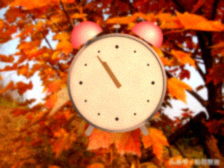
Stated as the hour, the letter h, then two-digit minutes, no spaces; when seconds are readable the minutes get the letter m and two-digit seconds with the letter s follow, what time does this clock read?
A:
10h54
